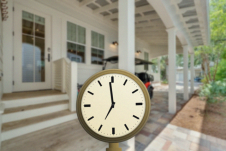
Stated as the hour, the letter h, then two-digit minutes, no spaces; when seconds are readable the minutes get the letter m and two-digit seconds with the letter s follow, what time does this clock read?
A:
6h59
